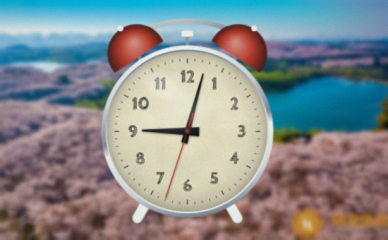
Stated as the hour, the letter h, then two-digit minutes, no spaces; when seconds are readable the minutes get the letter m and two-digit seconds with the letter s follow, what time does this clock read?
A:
9h02m33s
